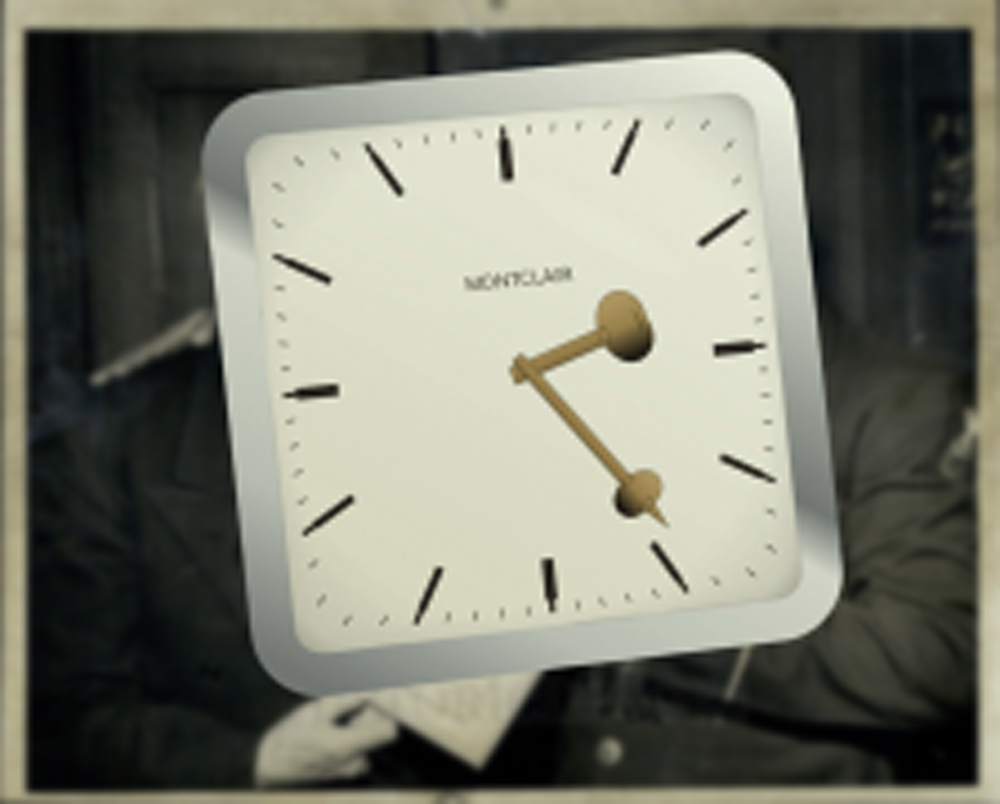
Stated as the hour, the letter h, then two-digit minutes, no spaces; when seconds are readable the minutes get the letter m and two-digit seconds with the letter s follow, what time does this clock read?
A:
2h24
